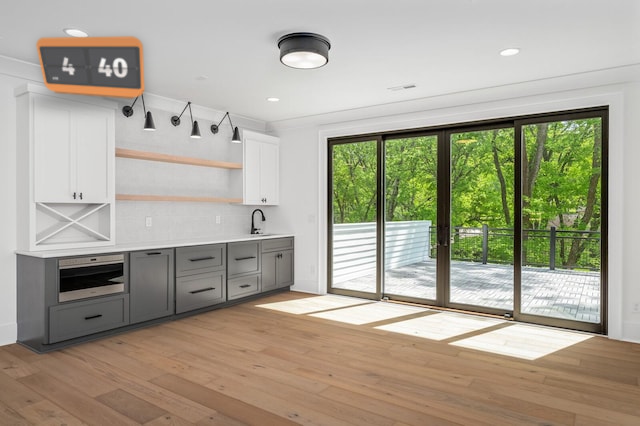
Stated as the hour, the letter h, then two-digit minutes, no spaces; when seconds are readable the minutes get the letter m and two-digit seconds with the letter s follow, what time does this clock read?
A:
4h40
